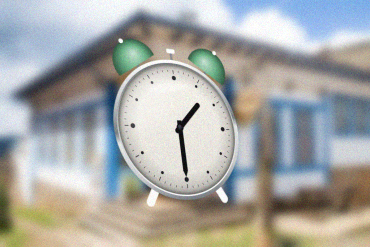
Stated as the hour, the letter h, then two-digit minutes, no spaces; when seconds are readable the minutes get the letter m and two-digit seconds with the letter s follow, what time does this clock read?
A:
1h30
